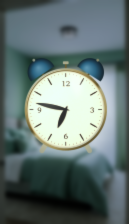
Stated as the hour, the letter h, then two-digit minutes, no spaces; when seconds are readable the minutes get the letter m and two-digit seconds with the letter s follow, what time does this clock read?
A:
6h47
